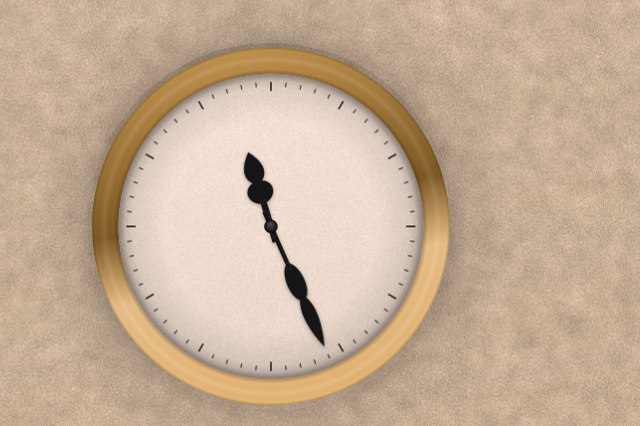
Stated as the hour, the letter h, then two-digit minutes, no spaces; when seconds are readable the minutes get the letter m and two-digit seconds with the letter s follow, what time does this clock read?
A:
11h26
